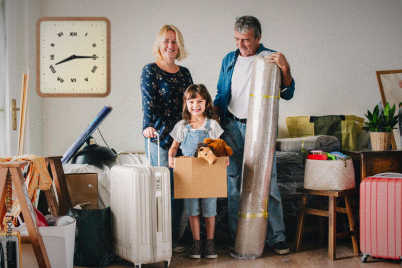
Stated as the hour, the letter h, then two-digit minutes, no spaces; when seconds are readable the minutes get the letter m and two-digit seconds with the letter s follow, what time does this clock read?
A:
8h15
